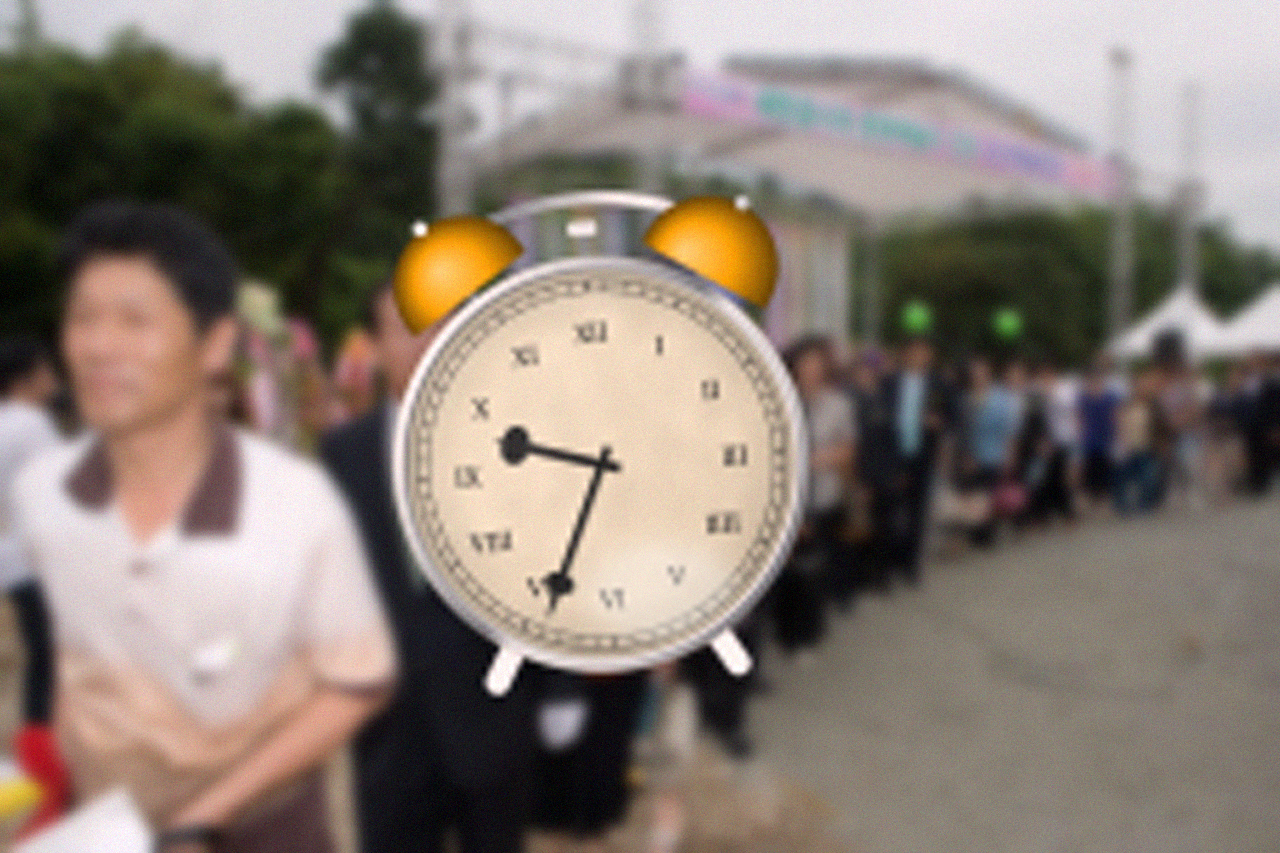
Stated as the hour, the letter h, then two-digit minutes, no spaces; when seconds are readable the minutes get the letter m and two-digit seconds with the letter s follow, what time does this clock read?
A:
9h34
